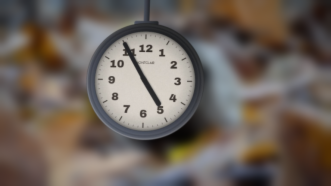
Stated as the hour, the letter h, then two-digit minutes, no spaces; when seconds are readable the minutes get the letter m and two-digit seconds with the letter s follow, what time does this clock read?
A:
4h55
